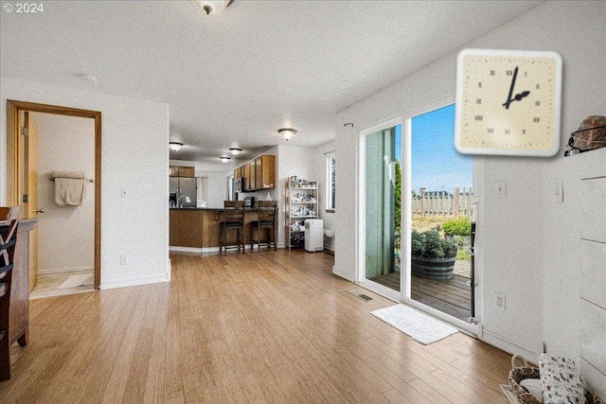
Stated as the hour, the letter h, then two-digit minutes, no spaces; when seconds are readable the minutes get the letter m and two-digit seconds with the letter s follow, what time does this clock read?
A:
2h02
